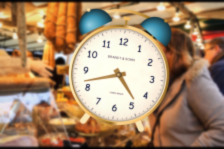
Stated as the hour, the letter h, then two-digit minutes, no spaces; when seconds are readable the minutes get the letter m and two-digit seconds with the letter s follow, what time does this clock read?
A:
4h42
